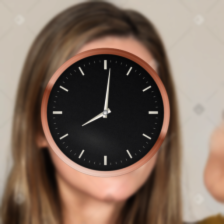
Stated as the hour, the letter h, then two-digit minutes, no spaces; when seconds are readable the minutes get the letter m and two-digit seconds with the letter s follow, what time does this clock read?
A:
8h01
